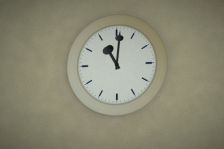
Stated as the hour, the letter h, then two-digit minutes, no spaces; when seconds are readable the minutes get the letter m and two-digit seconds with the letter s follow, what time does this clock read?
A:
11h01
